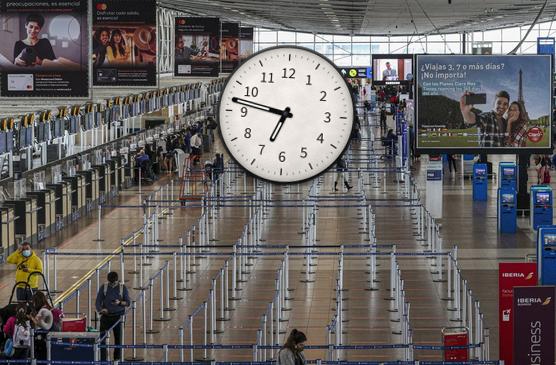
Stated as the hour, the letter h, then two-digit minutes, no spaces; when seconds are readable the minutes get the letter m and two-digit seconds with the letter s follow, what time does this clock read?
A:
6h47
